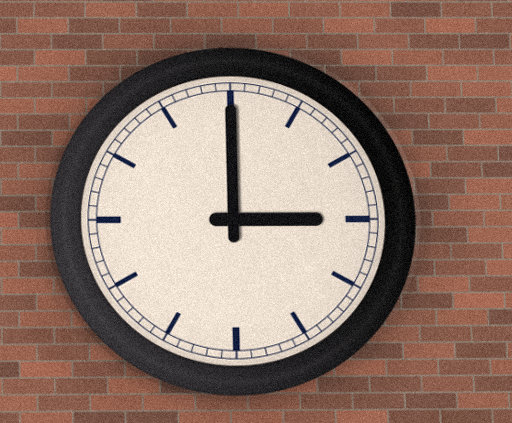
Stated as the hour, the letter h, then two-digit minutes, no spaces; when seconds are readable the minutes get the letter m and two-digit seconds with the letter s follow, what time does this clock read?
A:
3h00
